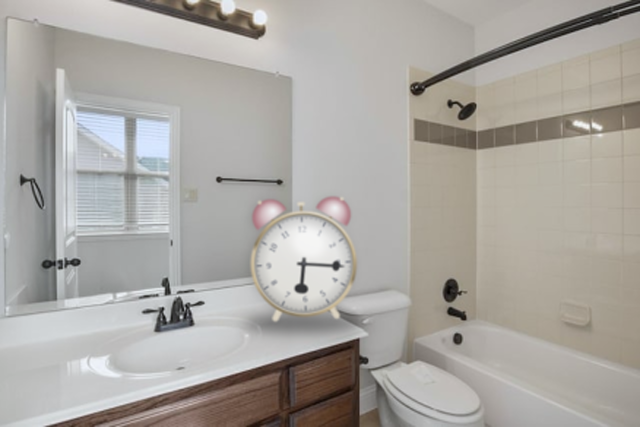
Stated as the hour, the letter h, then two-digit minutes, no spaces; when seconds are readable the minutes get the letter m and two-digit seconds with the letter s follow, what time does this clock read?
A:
6h16
